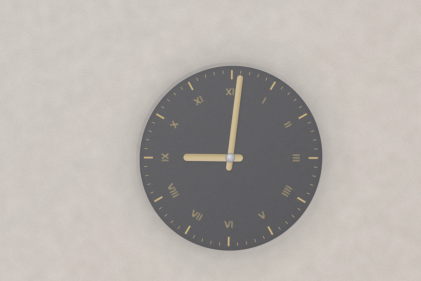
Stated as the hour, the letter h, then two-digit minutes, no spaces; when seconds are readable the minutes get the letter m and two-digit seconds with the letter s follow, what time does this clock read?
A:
9h01
